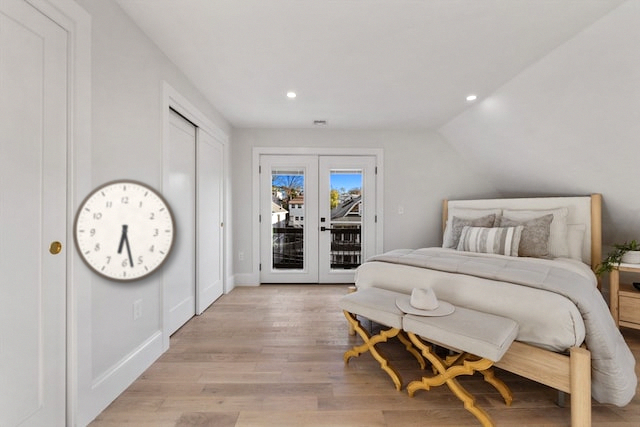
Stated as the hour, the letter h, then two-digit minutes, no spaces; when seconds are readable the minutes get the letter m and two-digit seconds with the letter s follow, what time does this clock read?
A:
6h28
